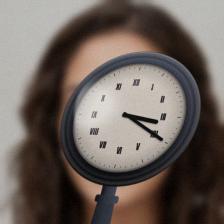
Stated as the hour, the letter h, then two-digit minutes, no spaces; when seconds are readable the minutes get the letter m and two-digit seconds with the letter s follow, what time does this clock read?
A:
3h20
